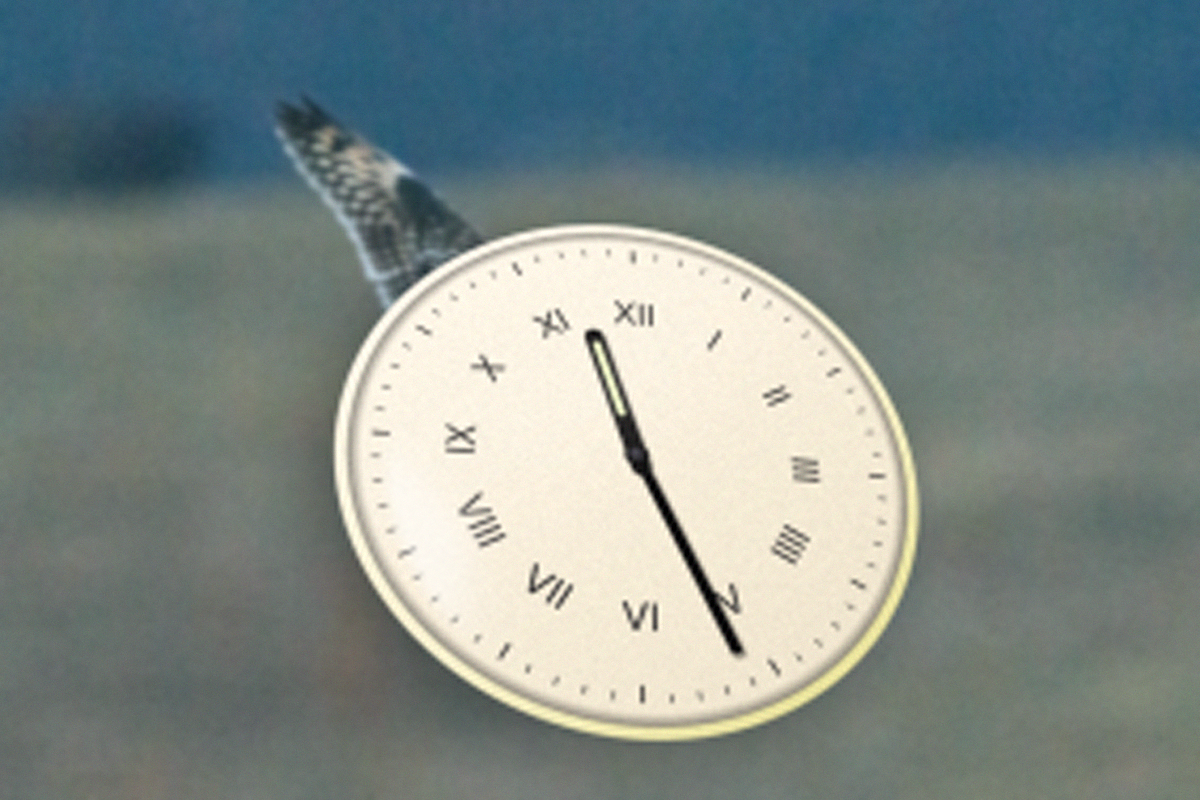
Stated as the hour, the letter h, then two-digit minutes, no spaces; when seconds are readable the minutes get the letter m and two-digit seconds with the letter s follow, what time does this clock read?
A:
11h26
